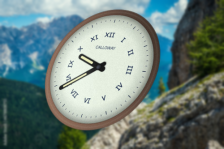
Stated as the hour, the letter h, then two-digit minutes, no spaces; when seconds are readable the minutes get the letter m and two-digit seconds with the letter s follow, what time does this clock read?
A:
9h39
